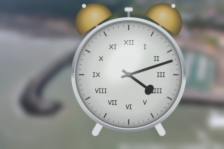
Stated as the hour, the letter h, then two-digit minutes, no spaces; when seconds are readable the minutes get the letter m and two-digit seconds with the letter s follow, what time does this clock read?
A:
4h12
